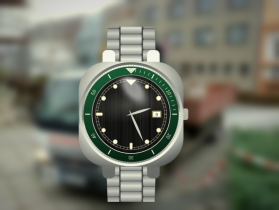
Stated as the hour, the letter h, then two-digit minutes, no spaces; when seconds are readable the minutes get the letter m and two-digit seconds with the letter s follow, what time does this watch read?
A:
2h26
